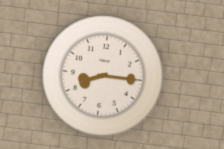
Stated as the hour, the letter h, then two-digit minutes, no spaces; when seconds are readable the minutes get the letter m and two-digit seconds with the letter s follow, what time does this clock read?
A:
8h15
